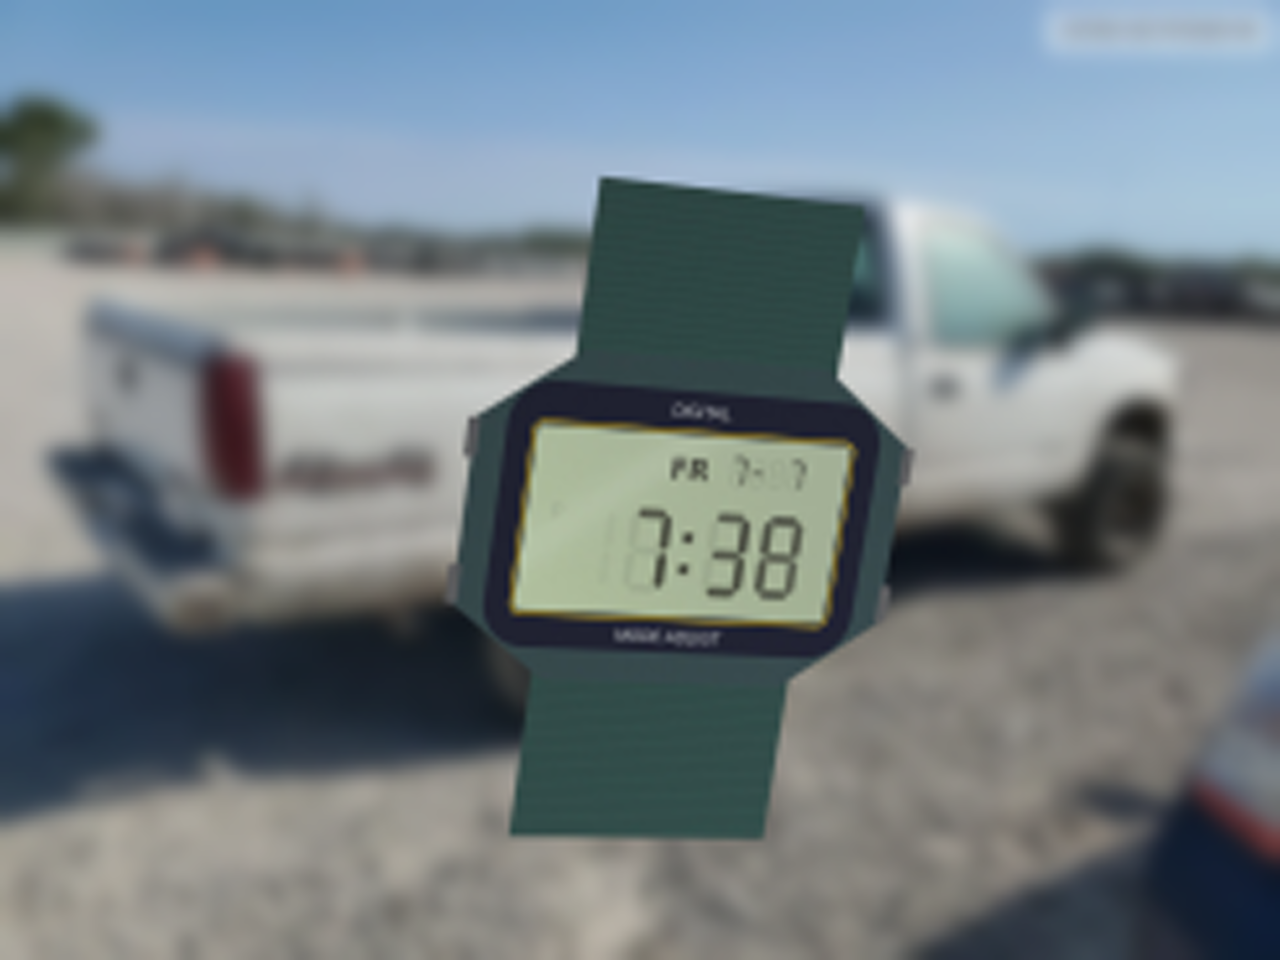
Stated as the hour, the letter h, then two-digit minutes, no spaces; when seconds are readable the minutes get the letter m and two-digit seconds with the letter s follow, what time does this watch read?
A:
7h38
